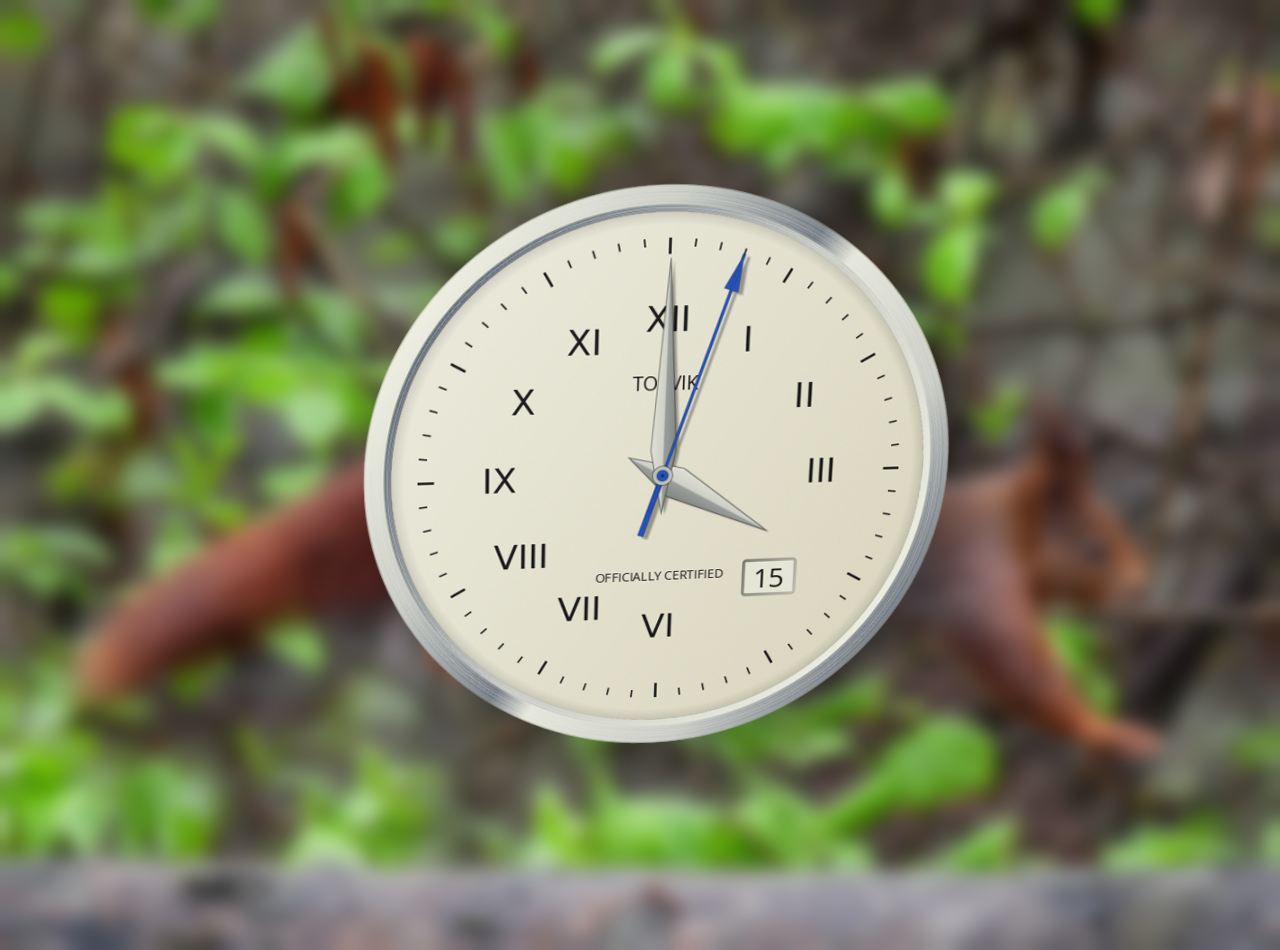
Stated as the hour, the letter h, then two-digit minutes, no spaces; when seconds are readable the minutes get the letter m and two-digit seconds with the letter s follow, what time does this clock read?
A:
4h00m03s
